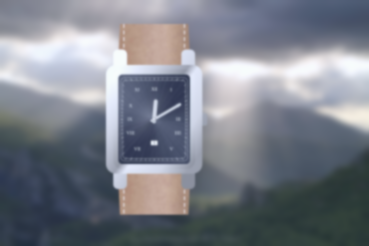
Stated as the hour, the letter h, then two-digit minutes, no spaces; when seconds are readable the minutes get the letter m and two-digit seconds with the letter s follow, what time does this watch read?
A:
12h10
